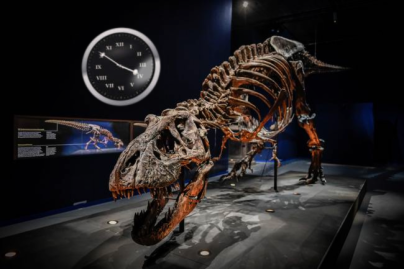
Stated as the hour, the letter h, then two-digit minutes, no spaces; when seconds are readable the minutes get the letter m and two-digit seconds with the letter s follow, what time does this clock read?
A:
3h51
